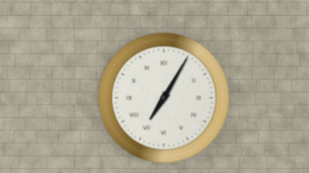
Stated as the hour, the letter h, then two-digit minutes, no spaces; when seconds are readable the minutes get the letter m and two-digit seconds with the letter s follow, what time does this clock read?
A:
7h05
